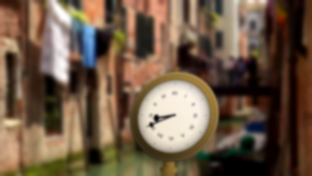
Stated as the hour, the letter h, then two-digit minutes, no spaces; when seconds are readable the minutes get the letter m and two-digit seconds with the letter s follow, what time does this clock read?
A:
8h41
